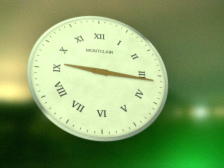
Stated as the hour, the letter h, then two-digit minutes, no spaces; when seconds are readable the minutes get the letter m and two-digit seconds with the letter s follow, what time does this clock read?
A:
9h16
